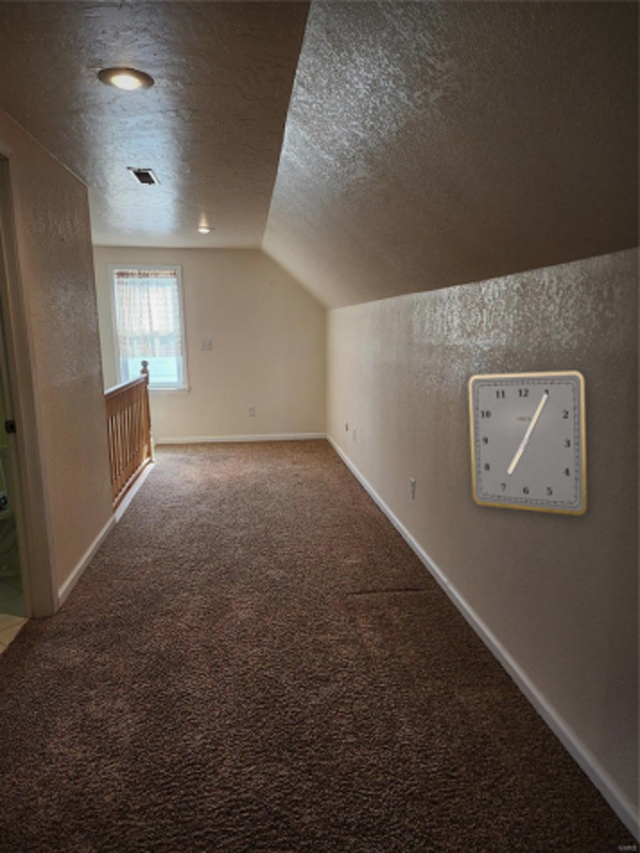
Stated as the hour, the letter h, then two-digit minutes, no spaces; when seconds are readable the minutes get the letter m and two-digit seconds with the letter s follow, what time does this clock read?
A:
7h05
